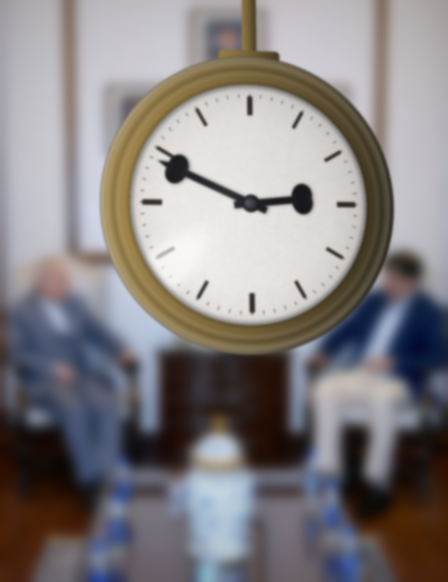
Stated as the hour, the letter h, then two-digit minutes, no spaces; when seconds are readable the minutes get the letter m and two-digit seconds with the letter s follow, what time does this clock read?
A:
2h49
